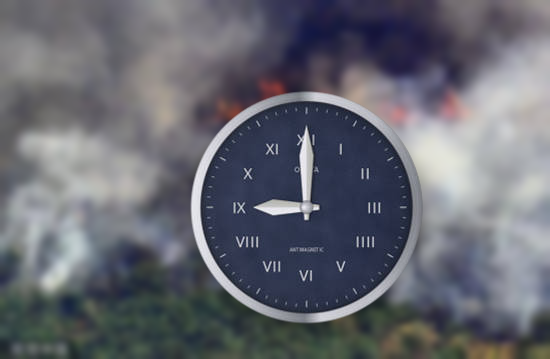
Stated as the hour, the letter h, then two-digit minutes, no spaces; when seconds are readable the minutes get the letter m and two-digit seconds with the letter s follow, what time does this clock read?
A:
9h00
